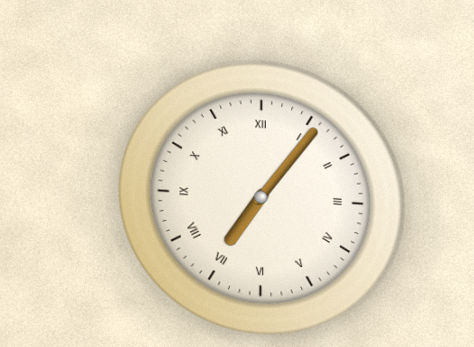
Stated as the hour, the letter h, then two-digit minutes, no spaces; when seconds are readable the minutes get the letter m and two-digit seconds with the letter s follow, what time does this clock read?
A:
7h06
